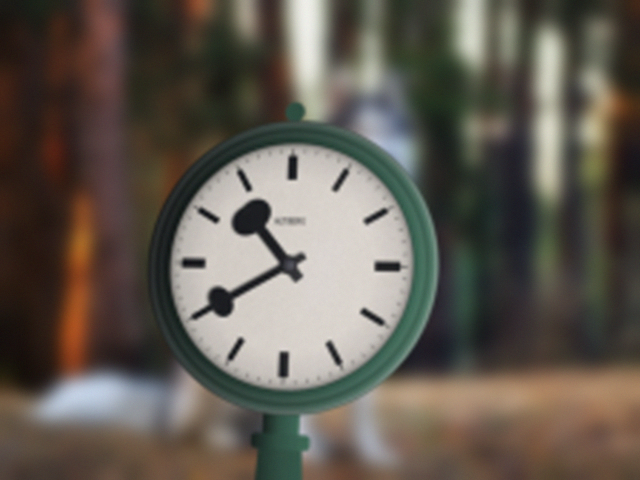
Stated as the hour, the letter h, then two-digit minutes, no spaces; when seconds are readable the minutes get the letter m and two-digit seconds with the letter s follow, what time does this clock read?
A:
10h40
